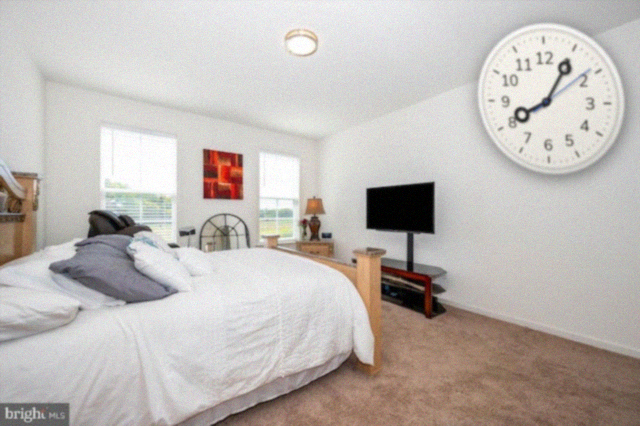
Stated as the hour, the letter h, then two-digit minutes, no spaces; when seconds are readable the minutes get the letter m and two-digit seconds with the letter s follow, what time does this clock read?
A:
8h05m09s
